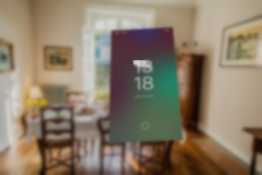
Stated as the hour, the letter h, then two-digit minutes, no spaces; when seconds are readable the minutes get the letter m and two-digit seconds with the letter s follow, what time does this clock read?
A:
13h18
